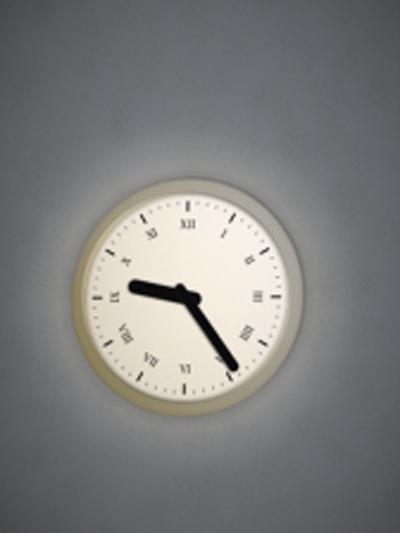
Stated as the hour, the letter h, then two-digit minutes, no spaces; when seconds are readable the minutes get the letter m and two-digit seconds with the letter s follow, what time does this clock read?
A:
9h24
